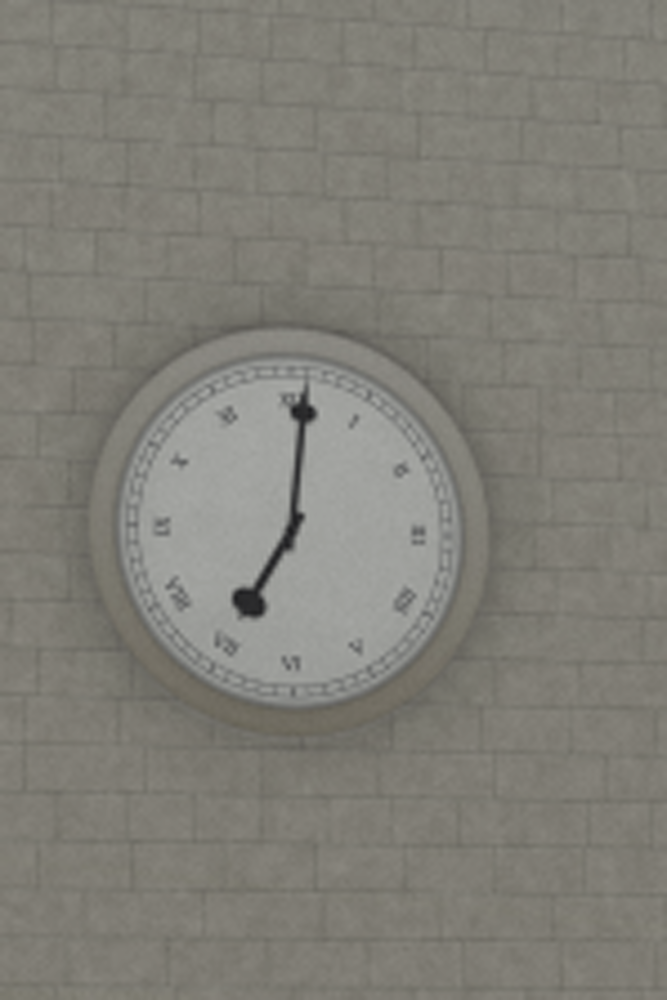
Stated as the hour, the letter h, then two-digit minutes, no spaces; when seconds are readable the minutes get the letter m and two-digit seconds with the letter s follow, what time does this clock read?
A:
7h01
